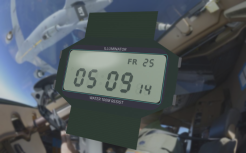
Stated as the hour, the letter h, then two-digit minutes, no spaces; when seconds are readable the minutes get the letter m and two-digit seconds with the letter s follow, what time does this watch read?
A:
5h09m14s
